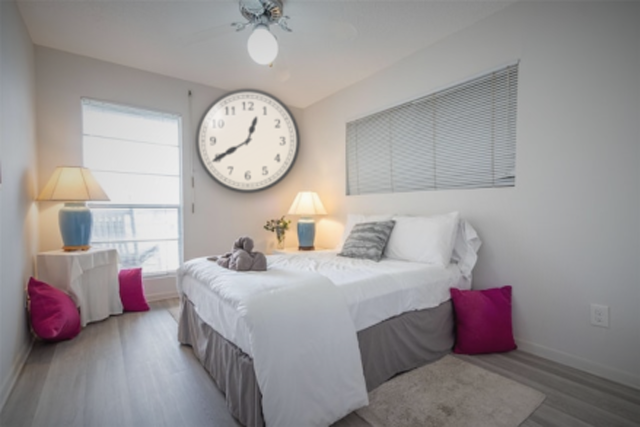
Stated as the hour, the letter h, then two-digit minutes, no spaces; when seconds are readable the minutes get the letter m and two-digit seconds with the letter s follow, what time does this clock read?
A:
12h40
